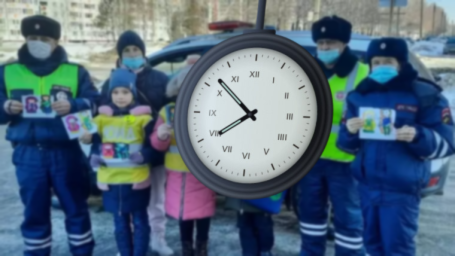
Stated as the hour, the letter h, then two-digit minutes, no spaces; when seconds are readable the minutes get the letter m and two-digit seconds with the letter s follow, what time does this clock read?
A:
7h52
